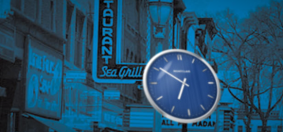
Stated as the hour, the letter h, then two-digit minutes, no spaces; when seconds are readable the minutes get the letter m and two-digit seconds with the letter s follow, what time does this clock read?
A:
6h51
